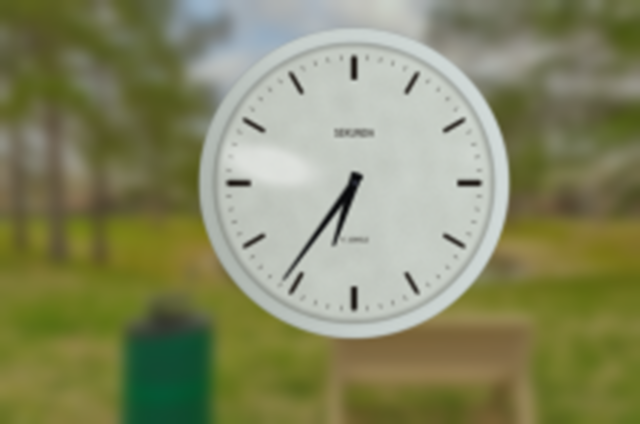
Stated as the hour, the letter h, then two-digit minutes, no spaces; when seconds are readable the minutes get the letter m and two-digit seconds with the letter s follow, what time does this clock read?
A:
6h36
